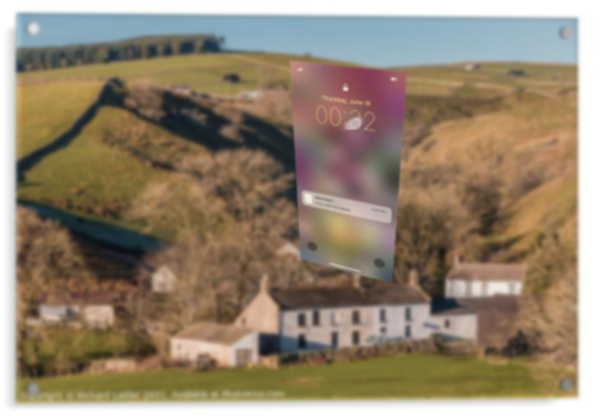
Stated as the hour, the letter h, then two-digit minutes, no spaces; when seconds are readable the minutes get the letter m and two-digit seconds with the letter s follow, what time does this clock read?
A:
0h32
